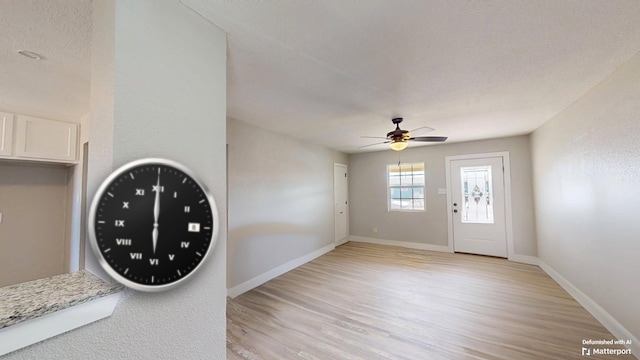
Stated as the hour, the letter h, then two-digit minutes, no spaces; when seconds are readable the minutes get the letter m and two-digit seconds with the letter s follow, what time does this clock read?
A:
6h00
